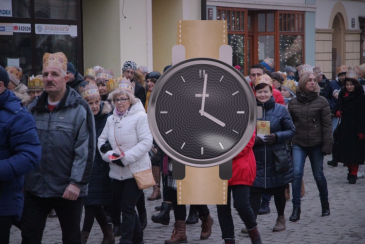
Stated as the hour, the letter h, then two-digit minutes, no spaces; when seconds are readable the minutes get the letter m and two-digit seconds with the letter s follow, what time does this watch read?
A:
4h01
